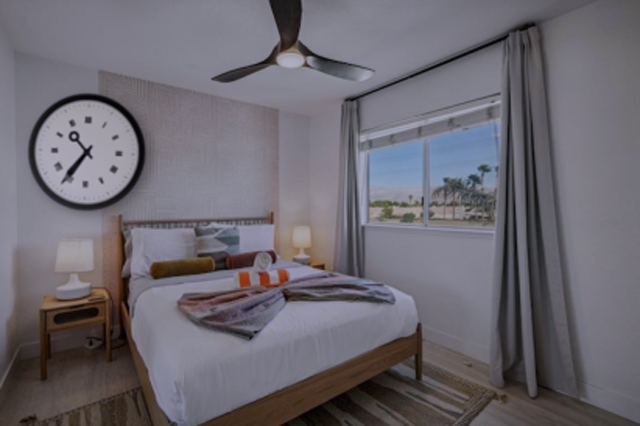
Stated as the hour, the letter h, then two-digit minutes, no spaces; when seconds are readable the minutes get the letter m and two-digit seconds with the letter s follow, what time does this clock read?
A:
10h36
